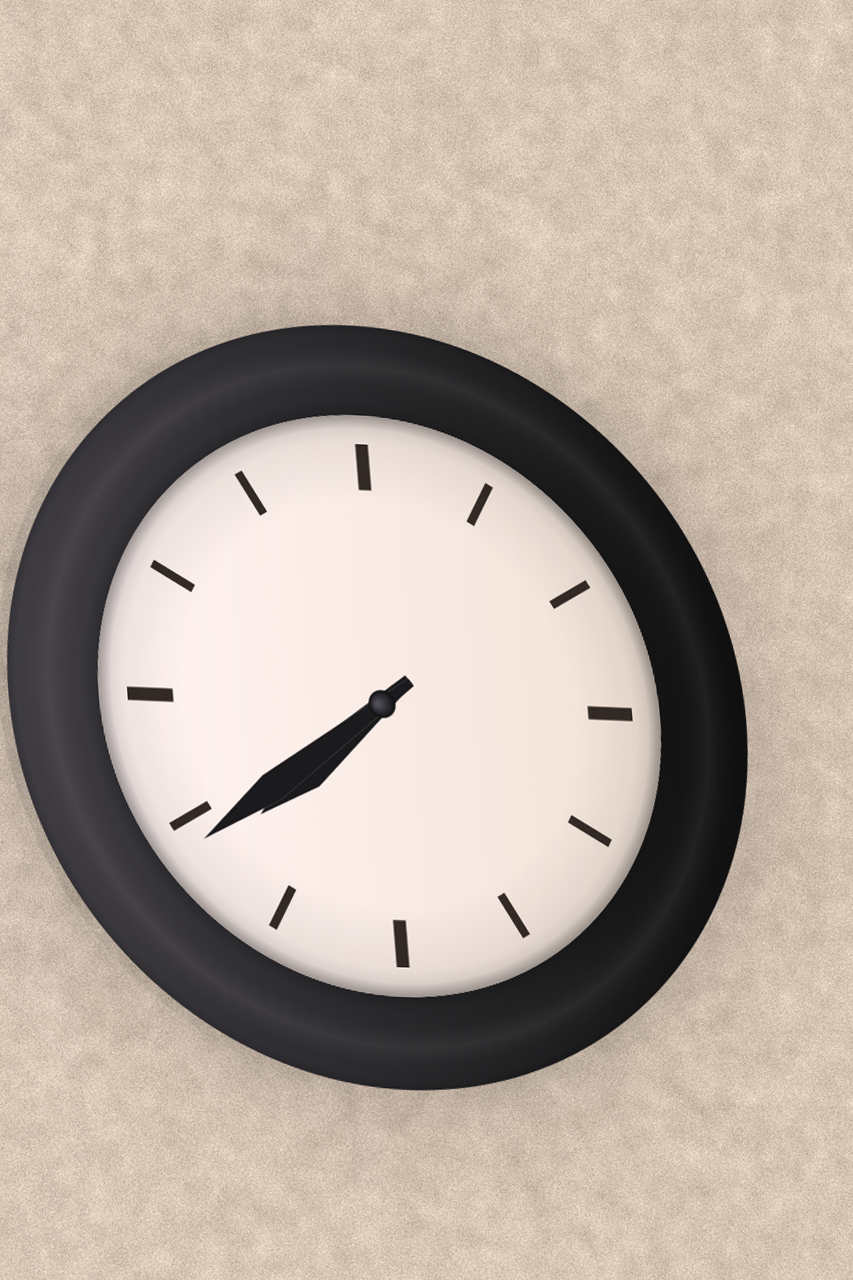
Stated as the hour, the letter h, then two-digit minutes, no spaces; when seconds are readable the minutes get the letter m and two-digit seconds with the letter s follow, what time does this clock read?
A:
7h39
